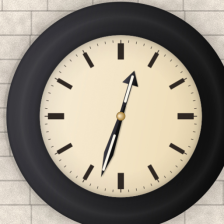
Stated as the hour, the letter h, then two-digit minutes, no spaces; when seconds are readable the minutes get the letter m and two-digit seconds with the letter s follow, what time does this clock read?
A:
12h33
